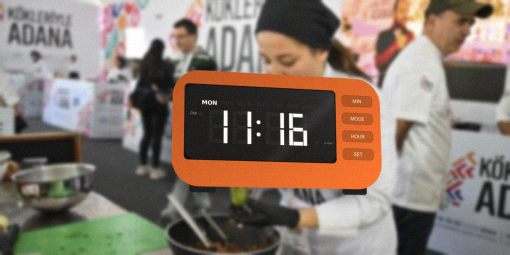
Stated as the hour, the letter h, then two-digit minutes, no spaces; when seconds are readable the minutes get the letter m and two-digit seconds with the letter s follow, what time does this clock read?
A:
11h16
